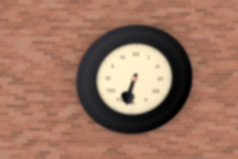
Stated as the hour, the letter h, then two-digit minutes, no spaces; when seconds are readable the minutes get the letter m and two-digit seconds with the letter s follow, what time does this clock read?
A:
6h32
